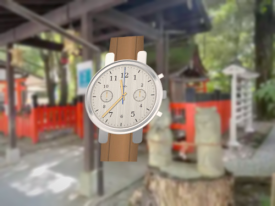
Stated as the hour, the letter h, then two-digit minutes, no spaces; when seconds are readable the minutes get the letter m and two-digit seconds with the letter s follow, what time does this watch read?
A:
11h37
